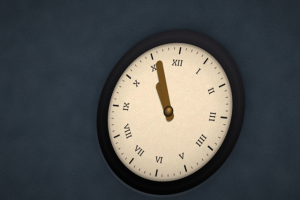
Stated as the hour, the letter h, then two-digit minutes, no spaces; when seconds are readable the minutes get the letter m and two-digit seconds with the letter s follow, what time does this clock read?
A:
10h56
